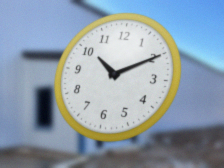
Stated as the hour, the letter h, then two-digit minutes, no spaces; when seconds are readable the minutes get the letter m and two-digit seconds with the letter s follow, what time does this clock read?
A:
10h10
